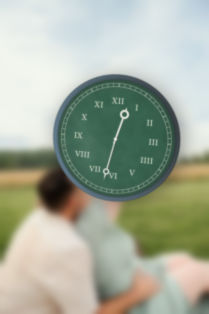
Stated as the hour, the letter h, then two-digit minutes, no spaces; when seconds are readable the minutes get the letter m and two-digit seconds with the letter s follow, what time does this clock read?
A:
12h32
